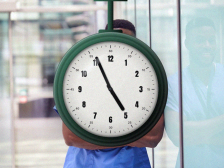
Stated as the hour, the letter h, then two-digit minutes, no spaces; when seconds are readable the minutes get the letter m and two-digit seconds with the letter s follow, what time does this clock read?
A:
4h56
